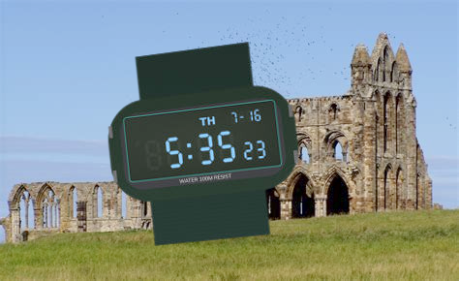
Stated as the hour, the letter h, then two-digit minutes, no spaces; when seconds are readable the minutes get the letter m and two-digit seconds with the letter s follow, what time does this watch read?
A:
5h35m23s
